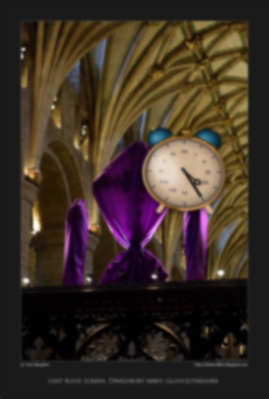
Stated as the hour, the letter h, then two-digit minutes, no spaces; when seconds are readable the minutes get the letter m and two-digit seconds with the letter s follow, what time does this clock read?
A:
4h25
